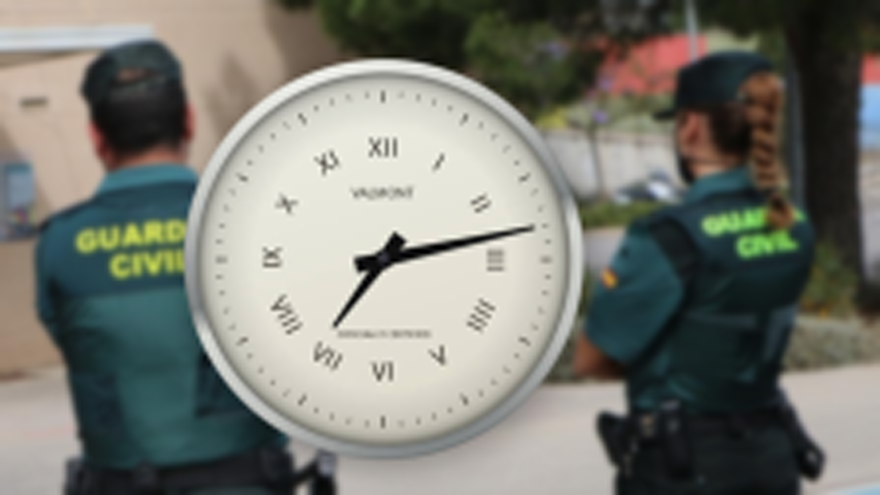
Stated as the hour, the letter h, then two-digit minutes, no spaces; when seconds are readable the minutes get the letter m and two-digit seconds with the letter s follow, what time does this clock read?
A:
7h13
